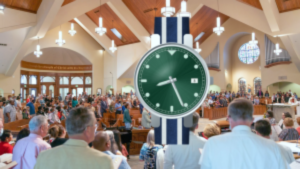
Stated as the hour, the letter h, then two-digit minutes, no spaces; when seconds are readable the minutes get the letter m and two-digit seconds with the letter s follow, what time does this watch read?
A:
8h26
